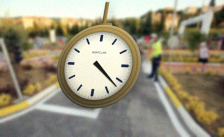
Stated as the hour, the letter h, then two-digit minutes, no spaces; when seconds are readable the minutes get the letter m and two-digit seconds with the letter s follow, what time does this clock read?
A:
4h22
